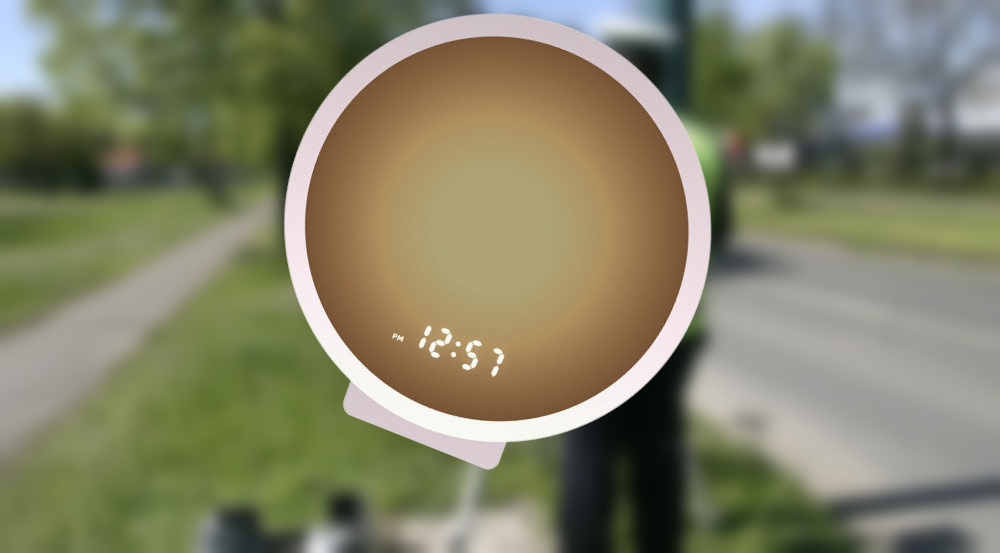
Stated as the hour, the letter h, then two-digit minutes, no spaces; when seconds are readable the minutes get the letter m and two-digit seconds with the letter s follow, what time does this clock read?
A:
12h57
